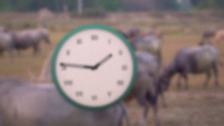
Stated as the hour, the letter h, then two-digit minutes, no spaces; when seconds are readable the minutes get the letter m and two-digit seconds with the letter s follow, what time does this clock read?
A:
1h46
